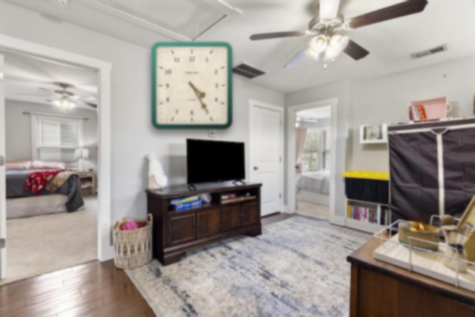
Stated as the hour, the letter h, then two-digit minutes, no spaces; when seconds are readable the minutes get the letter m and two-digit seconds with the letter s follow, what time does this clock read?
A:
4h25
